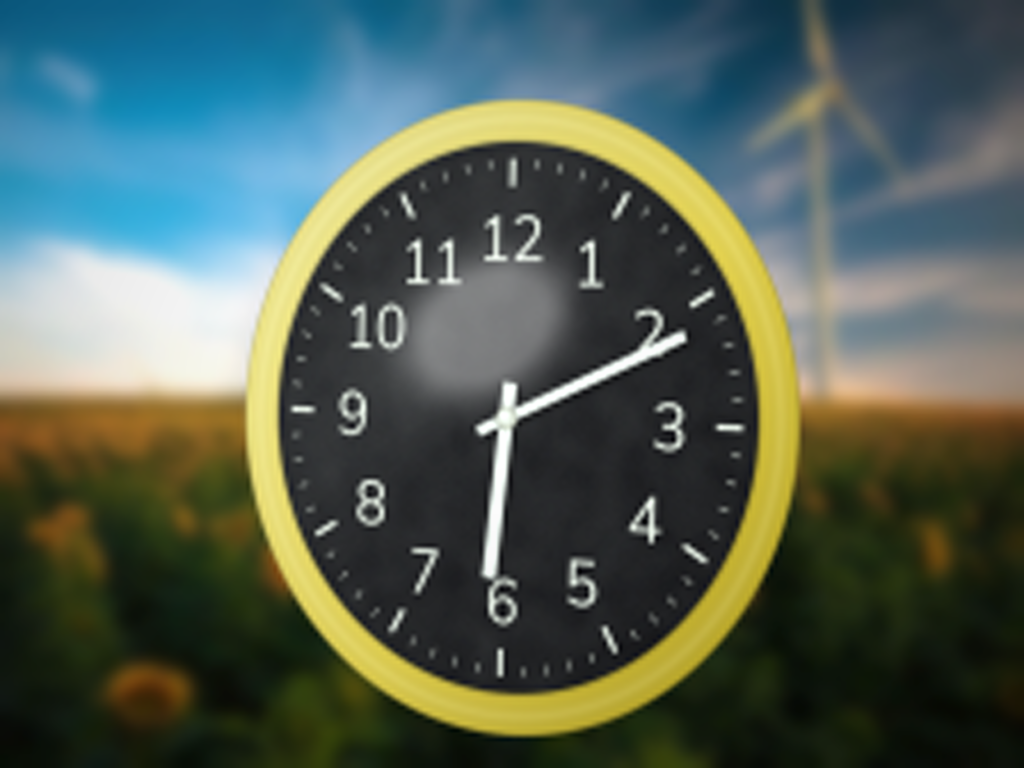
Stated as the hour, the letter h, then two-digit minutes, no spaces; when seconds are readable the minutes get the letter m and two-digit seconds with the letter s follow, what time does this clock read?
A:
6h11
